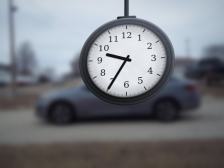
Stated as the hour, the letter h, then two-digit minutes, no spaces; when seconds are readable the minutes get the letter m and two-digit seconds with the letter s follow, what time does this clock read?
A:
9h35
